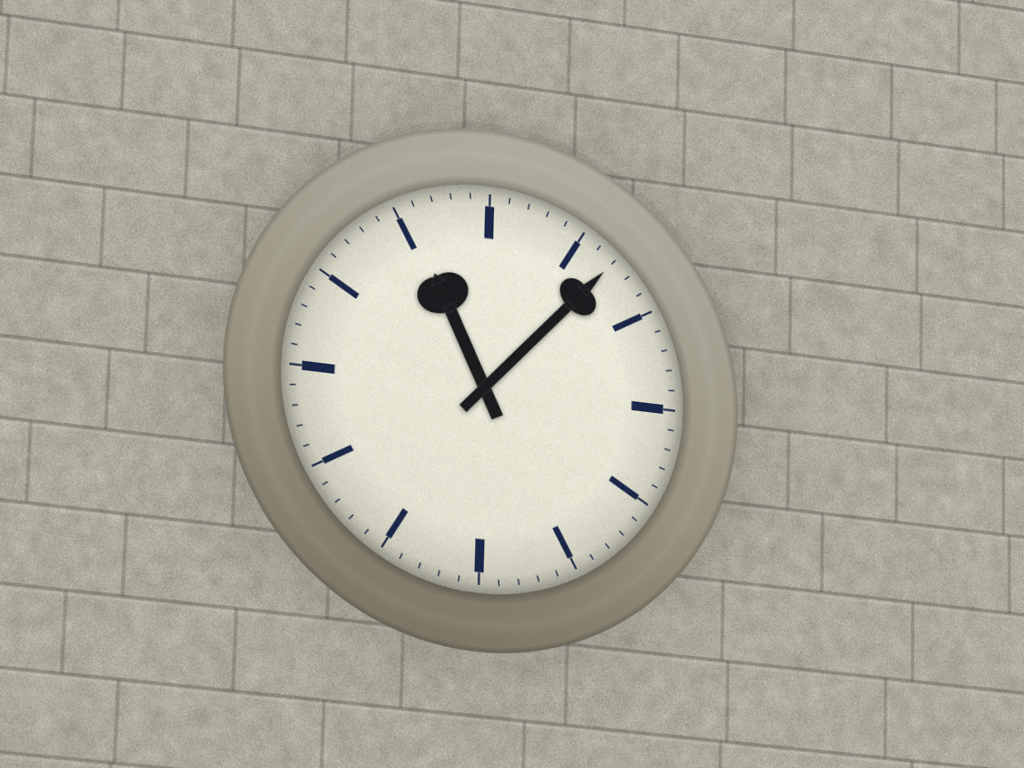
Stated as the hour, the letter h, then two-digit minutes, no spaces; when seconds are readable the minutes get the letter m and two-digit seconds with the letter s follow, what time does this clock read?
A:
11h07
